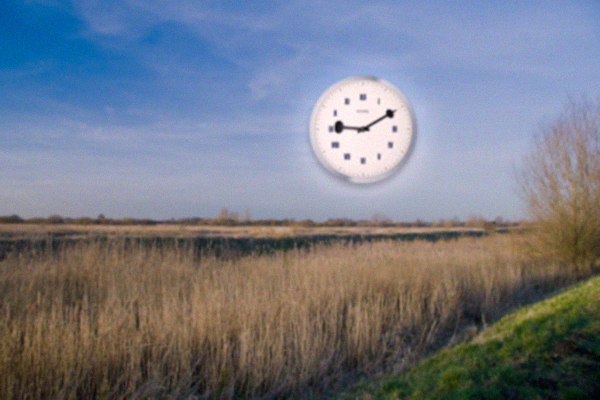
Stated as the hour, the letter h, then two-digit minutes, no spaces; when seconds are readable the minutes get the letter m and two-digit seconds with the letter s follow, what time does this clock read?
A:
9h10
